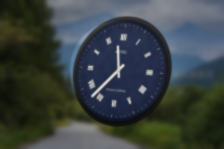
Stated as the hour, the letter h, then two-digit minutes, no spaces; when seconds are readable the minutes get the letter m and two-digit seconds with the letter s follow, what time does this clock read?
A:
11h37
